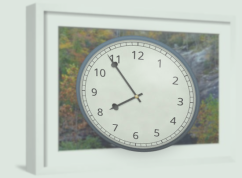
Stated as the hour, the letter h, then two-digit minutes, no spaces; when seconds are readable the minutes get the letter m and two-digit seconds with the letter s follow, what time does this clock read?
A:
7h54
